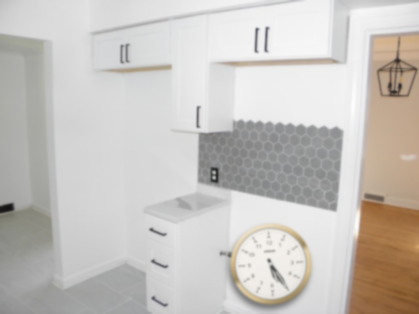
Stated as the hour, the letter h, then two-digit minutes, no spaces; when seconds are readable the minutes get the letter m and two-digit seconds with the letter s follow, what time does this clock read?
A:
5h25
